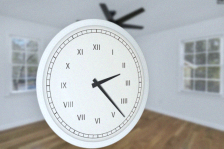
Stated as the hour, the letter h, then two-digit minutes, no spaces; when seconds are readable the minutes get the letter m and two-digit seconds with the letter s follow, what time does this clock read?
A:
2h23
